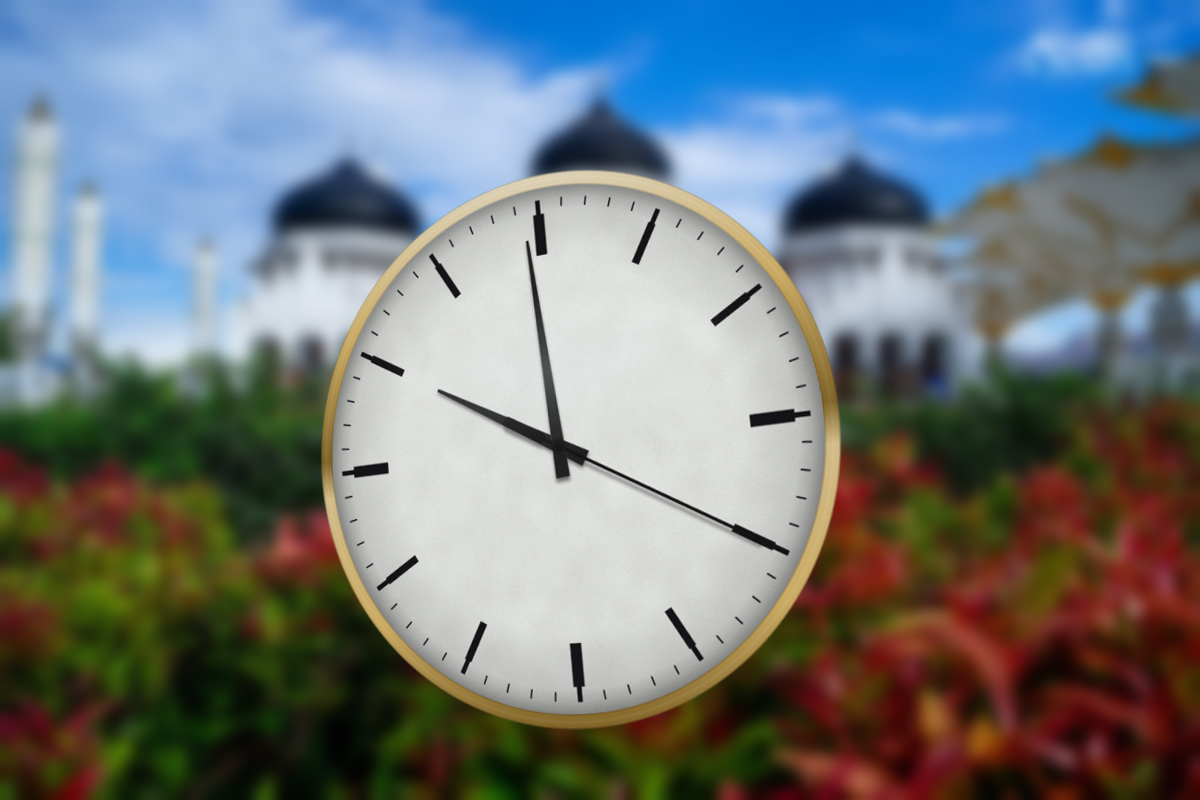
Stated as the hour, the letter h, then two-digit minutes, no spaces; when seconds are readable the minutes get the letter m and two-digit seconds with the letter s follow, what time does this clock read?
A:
9h59m20s
